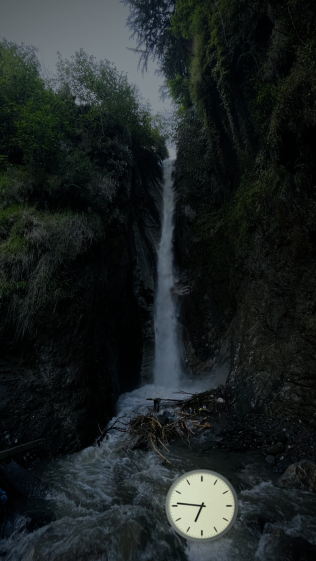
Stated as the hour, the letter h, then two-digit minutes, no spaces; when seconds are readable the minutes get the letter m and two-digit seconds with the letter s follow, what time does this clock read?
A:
6h46
